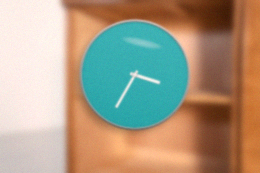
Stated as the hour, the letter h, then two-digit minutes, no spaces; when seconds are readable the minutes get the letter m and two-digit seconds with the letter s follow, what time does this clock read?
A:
3h35
